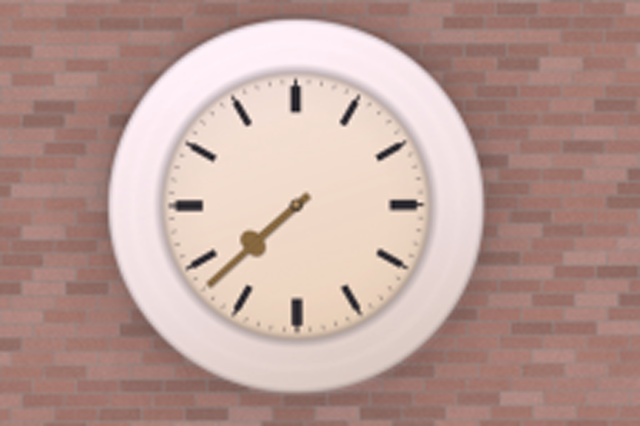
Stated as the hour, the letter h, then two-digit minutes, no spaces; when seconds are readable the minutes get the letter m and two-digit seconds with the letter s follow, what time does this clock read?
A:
7h38
